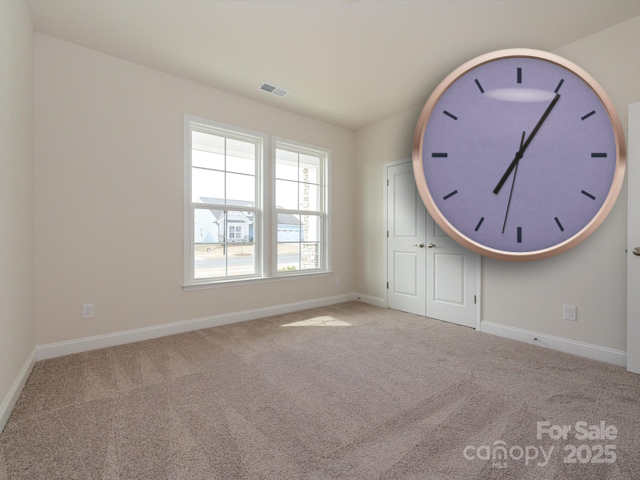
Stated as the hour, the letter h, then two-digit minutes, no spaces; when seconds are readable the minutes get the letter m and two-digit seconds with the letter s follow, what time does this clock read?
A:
7h05m32s
